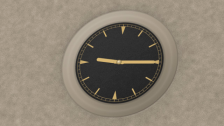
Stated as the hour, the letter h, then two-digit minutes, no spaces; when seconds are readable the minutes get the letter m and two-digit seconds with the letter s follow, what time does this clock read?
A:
9h15
